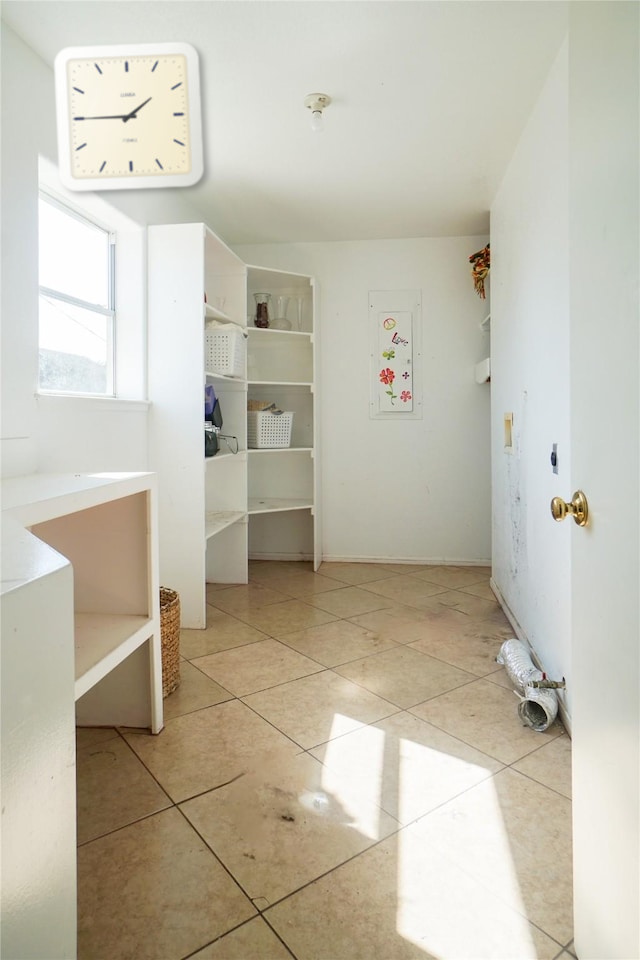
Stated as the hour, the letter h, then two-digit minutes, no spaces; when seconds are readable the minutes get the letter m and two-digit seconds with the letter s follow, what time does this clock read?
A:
1h45
